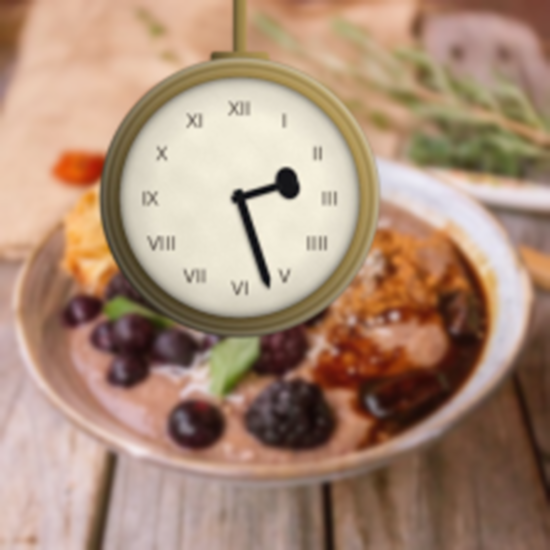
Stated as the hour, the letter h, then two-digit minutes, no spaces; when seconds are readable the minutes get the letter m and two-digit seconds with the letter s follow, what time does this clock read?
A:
2h27
